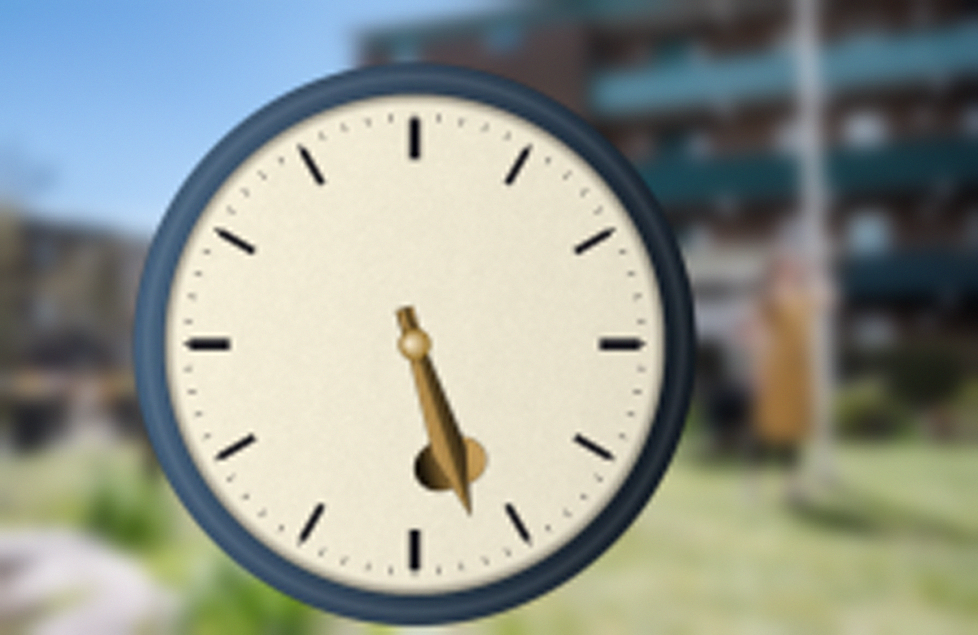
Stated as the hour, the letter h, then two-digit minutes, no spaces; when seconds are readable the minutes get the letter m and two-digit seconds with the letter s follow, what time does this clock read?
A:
5h27
